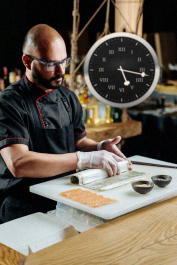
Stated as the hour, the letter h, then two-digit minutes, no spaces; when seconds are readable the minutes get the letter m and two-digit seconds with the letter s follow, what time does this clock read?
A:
5h17
